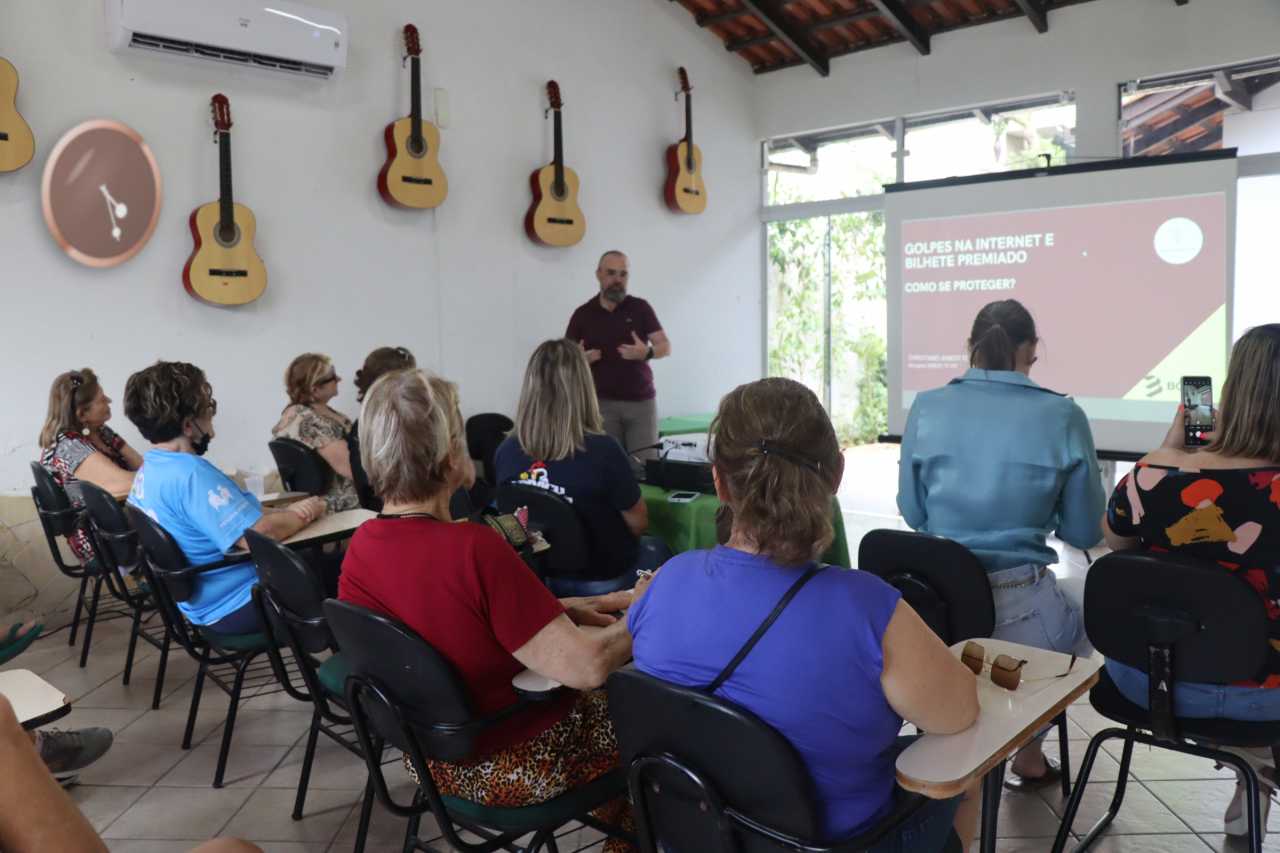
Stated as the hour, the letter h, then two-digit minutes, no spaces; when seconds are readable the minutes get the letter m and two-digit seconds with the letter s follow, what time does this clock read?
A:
4h27
